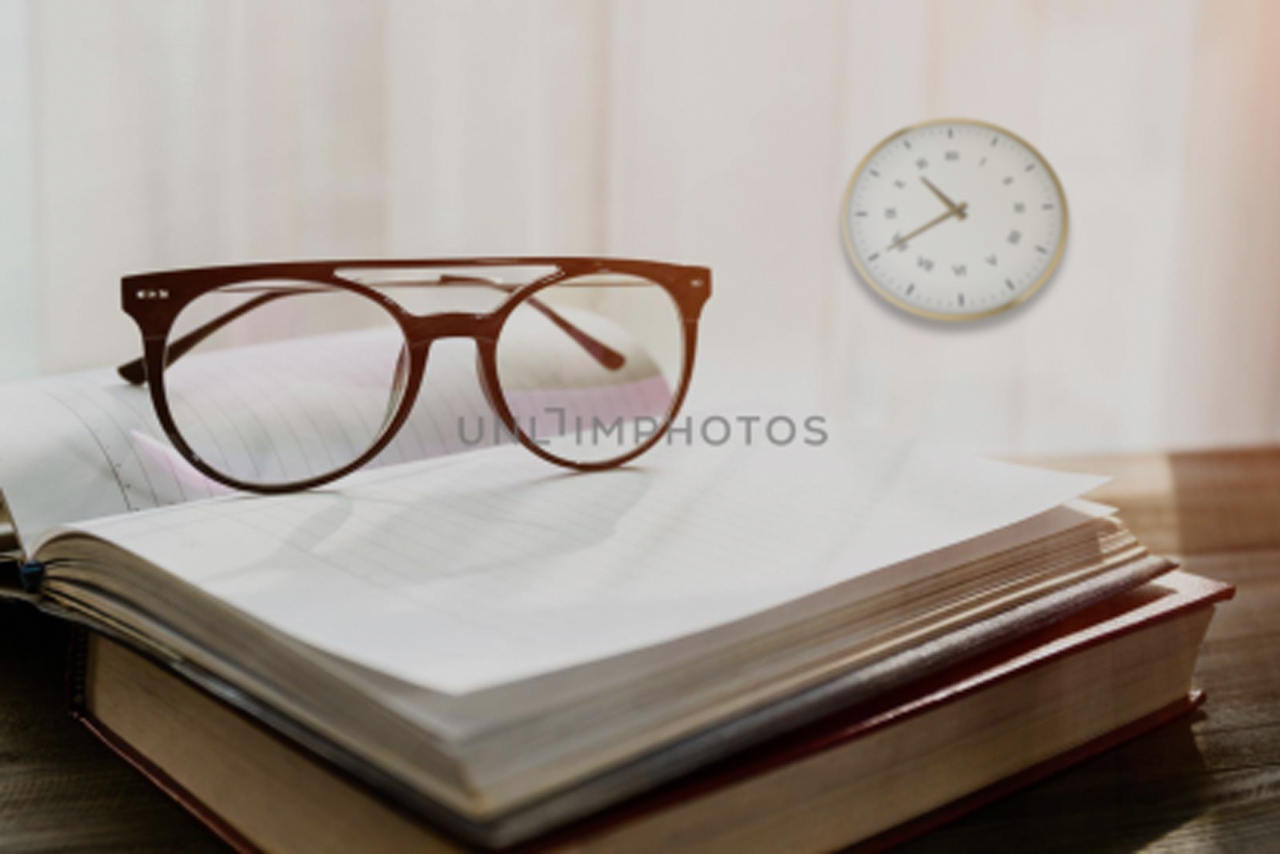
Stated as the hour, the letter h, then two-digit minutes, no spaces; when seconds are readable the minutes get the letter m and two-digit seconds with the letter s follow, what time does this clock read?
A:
10h40
